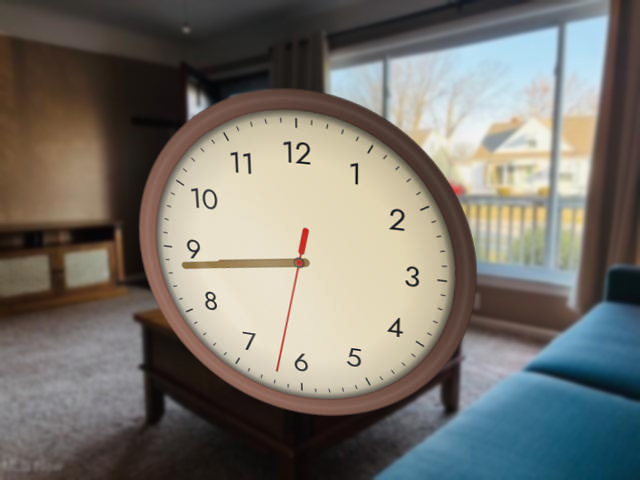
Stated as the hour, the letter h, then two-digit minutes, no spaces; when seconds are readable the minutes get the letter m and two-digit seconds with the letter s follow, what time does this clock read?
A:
8h43m32s
